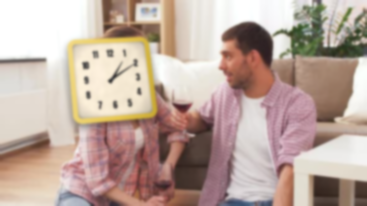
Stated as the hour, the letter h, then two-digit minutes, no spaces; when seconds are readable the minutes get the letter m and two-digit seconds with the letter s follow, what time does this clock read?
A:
1h10
